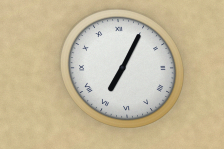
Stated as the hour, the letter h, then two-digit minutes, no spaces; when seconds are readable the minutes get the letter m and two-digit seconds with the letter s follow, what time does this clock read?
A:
7h05
